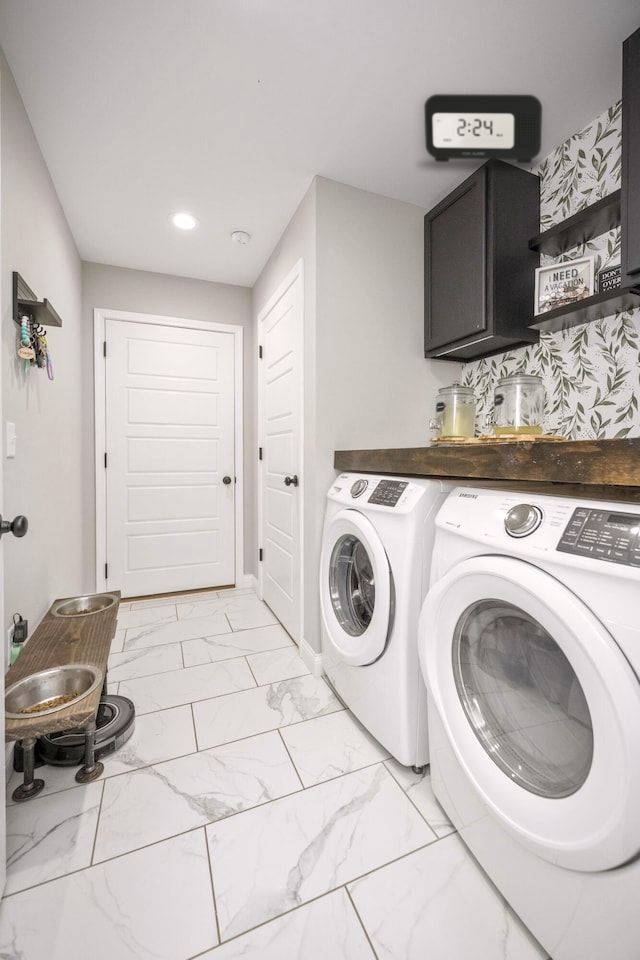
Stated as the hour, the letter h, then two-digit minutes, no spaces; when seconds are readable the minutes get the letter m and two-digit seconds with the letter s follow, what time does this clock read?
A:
2h24
